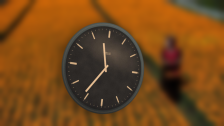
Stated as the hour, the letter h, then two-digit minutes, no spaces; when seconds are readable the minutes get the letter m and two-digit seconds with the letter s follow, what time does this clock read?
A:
11h36
